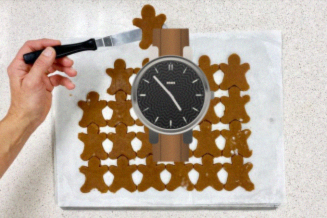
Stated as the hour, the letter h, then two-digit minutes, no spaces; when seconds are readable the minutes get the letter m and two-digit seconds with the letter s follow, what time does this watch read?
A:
4h53
